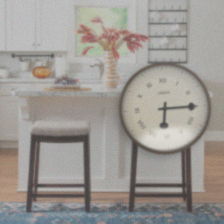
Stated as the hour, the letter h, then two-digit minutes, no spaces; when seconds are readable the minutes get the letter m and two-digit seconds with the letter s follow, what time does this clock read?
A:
6h15
